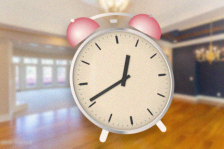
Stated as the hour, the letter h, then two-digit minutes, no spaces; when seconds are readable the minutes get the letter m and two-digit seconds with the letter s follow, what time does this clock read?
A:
12h41
